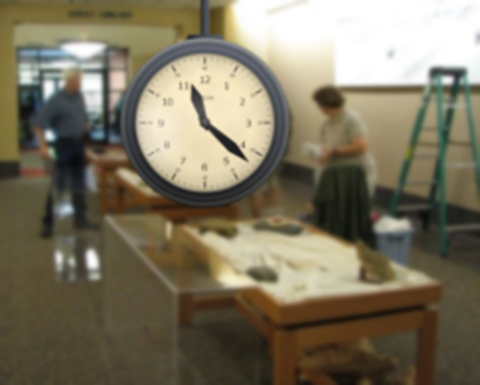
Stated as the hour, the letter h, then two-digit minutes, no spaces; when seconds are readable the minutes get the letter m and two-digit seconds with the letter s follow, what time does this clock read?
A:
11h22
